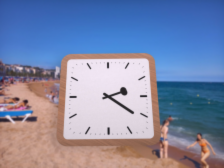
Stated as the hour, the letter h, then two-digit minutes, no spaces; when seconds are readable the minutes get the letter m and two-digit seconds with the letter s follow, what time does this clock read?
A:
2h21
